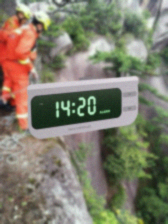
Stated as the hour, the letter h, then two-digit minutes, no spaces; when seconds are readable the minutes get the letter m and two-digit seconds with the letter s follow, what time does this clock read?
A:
14h20
